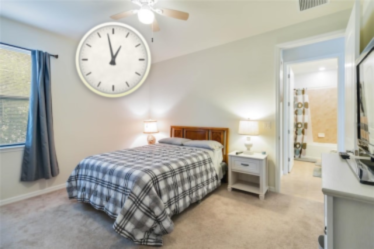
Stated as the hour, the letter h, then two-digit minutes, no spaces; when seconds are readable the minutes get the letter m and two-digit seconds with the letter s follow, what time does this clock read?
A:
12h58
